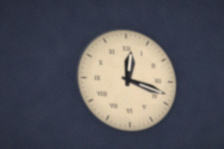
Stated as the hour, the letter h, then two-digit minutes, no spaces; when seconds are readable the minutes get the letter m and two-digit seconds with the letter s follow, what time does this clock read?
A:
12h18
